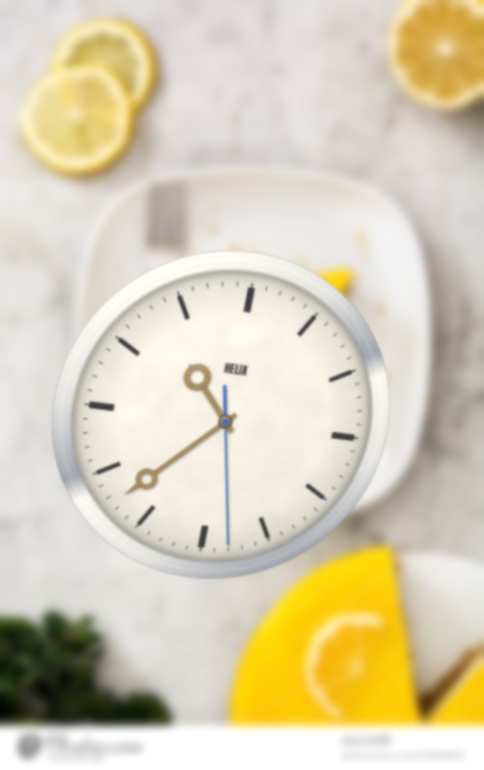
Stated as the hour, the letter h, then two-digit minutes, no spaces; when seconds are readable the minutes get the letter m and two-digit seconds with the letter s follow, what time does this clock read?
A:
10h37m28s
